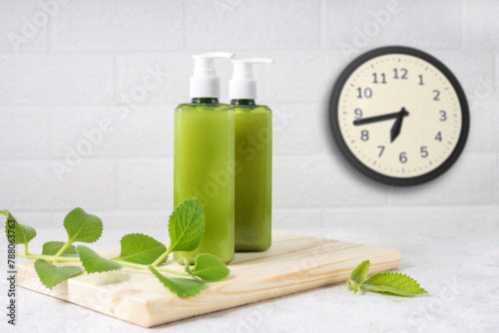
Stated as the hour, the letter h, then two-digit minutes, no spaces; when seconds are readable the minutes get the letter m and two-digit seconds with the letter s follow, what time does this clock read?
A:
6h43
